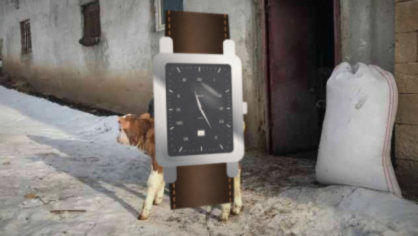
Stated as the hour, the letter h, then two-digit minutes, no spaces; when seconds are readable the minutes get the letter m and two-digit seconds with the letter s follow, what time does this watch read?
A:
11h25
